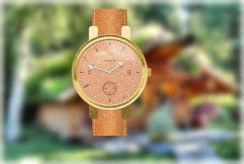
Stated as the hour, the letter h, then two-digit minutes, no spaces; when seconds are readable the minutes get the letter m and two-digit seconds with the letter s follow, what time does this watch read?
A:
1h48
